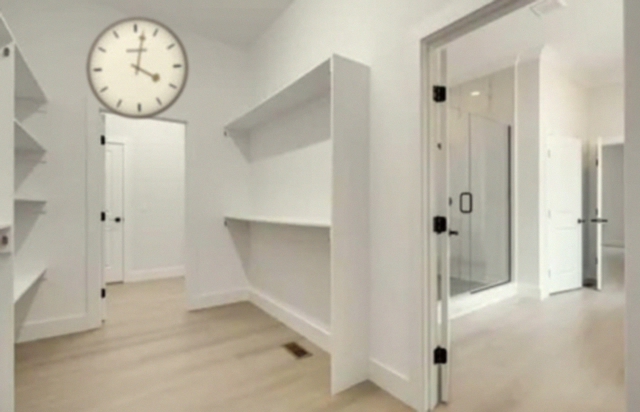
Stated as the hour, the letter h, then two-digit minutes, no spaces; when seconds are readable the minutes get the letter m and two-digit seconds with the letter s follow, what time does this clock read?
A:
4h02
